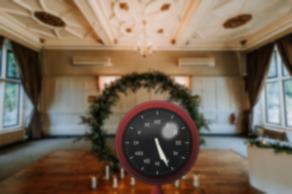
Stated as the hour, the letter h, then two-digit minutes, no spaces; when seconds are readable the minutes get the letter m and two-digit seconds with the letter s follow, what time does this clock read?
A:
5h26
